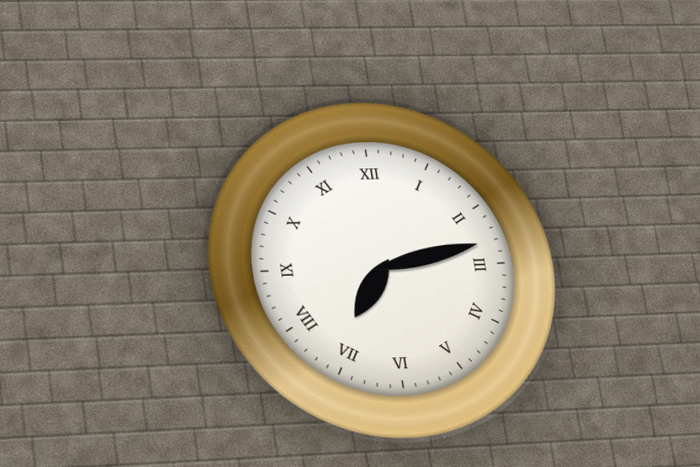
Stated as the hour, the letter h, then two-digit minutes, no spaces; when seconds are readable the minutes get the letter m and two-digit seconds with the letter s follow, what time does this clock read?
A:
7h13
